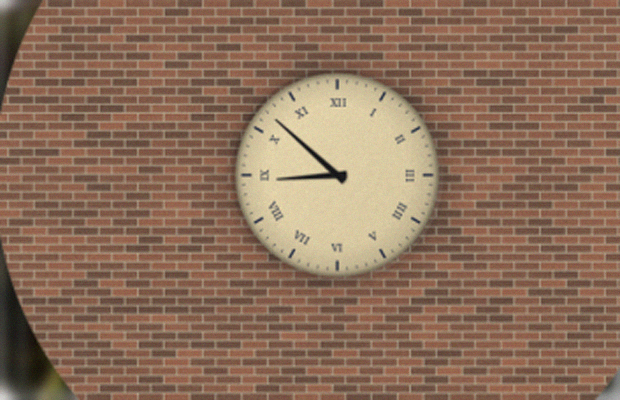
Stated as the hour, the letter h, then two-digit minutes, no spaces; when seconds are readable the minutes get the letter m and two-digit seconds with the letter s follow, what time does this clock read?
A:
8h52
